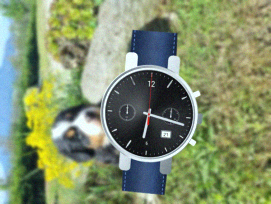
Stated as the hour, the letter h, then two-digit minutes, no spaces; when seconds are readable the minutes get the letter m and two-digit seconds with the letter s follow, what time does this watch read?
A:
6h17
